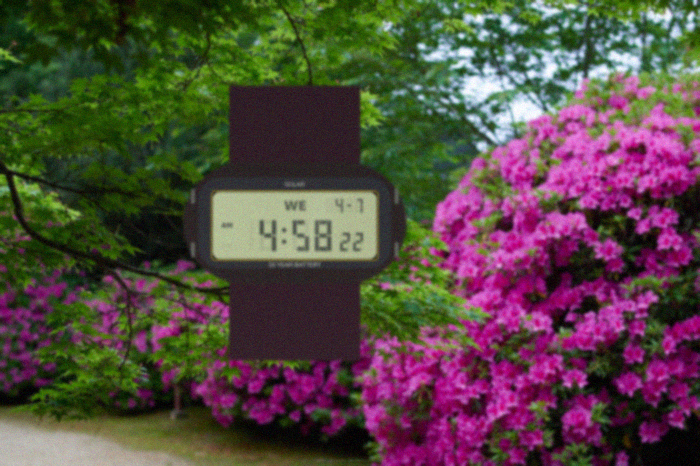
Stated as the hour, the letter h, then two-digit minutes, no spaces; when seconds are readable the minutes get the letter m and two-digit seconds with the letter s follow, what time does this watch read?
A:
4h58m22s
